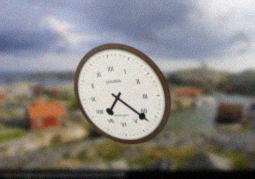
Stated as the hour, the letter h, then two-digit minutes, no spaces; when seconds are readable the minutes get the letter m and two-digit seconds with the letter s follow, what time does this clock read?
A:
7h22
